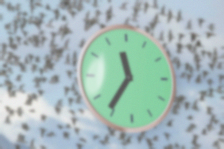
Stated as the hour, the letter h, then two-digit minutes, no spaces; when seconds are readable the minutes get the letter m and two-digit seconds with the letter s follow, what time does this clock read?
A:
11h36
